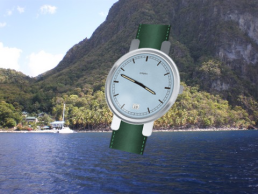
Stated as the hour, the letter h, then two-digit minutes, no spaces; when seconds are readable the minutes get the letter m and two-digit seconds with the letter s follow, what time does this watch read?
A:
3h48
